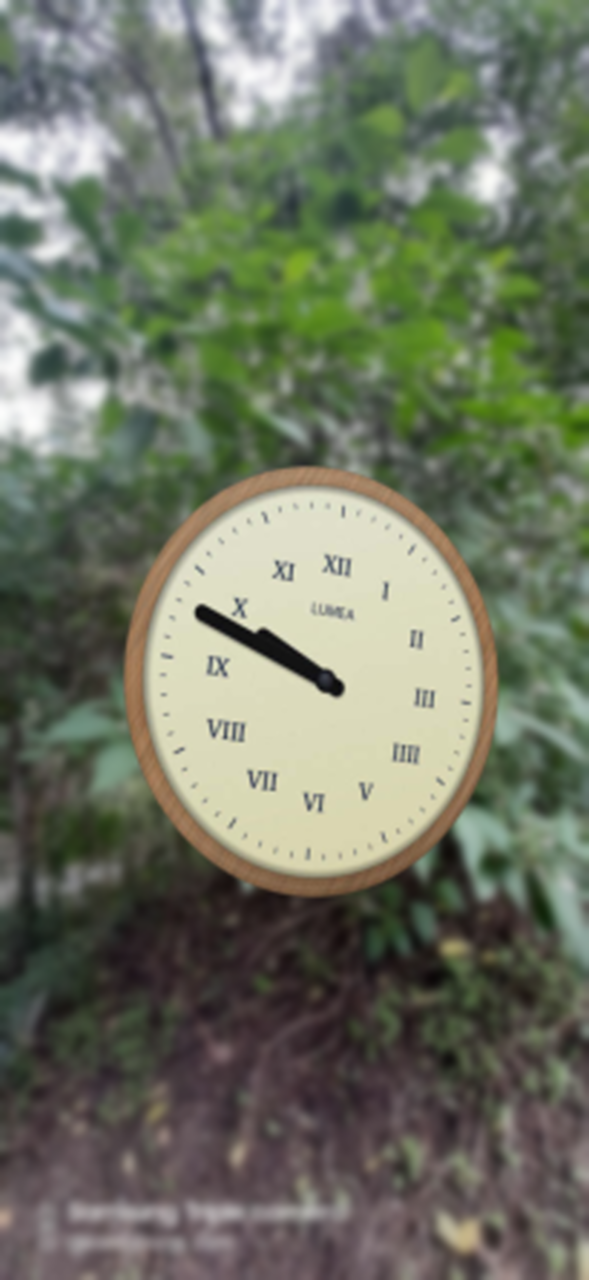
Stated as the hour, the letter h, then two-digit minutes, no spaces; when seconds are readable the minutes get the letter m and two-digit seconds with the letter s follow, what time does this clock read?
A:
9h48
